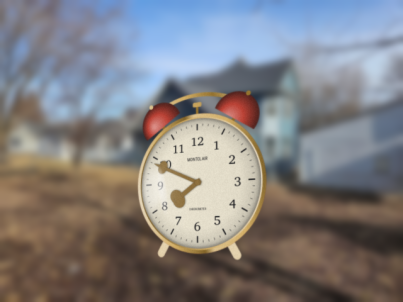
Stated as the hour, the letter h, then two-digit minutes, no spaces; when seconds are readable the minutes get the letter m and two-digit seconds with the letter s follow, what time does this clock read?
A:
7h49
